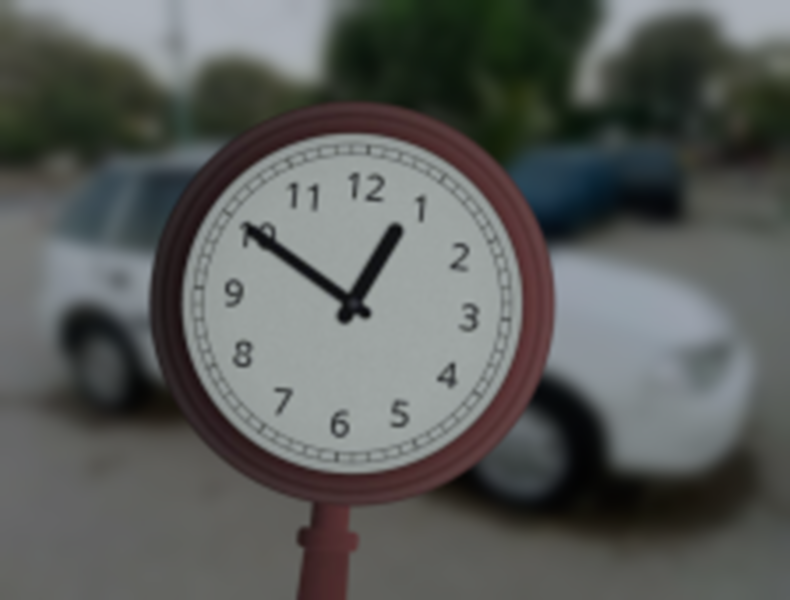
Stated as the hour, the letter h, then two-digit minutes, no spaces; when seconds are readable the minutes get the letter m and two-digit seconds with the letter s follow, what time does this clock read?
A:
12h50
